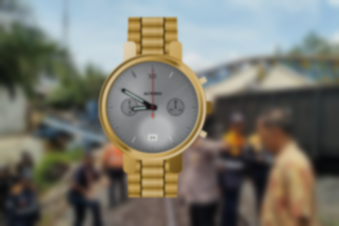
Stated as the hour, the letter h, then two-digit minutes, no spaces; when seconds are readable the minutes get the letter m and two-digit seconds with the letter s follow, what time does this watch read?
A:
8h50
